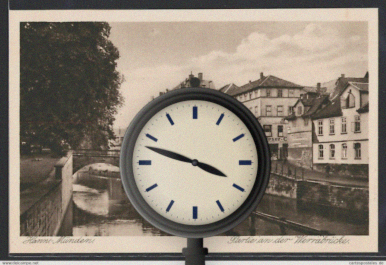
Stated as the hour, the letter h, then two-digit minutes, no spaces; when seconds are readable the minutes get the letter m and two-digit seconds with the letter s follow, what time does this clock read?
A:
3h48
